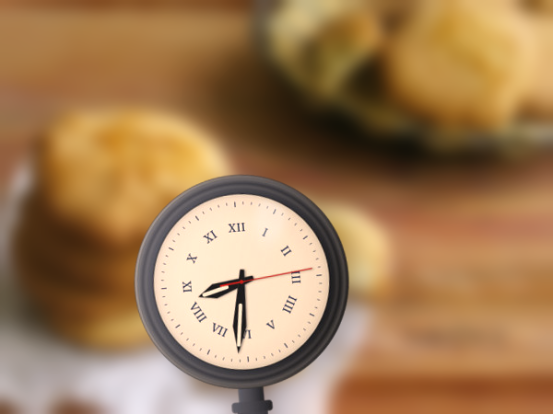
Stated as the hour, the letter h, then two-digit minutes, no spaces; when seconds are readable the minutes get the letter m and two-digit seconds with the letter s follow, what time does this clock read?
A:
8h31m14s
